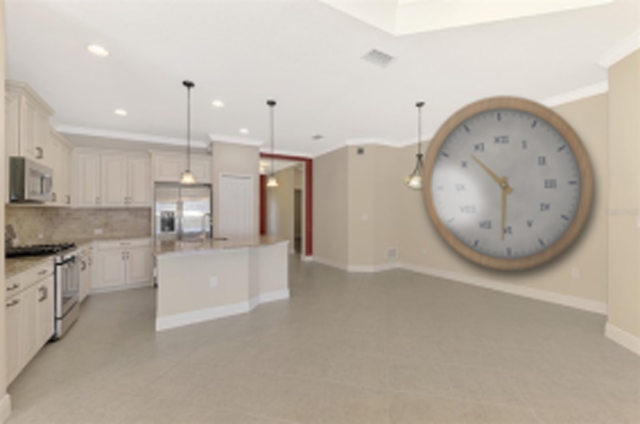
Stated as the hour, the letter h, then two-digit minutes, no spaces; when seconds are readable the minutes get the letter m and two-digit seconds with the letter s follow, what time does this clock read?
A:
10h31
